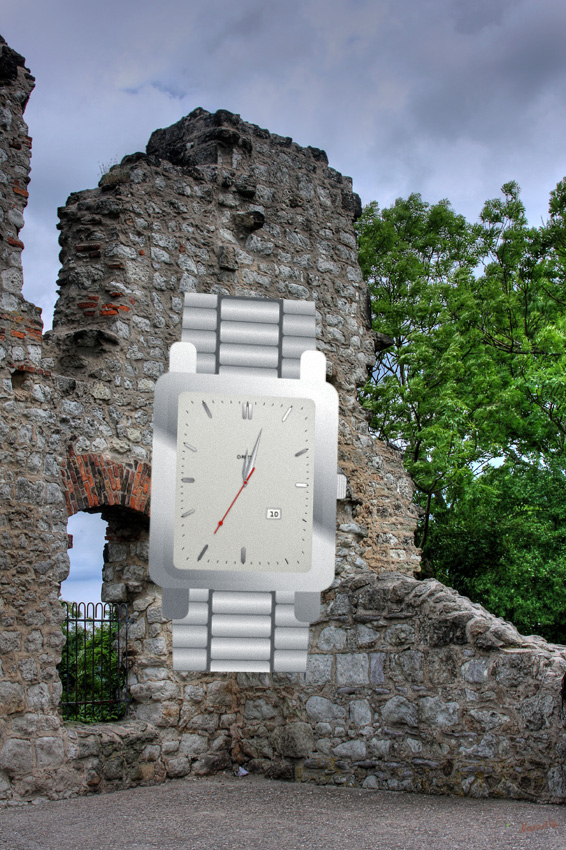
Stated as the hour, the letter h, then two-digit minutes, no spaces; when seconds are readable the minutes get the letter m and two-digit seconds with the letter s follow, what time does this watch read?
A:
12h02m35s
